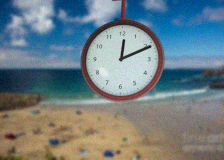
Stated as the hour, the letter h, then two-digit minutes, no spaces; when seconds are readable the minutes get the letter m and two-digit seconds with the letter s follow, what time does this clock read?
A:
12h11
